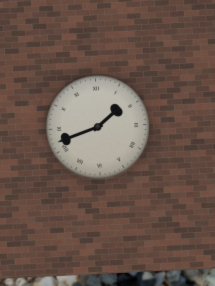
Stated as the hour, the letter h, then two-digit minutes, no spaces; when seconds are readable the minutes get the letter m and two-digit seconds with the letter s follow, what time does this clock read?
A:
1h42
